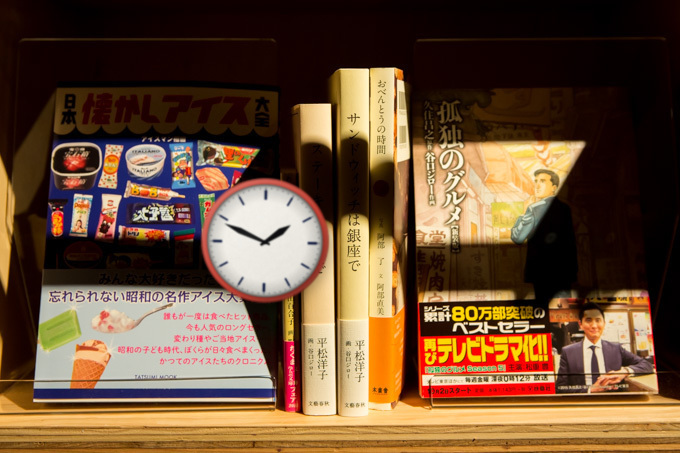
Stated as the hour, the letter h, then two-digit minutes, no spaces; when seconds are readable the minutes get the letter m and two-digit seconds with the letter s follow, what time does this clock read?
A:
1h49
